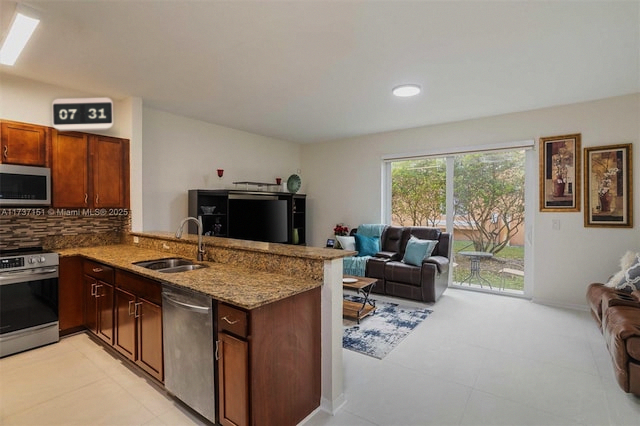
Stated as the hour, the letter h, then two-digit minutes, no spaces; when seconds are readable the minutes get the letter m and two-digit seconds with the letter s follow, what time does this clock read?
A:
7h31
